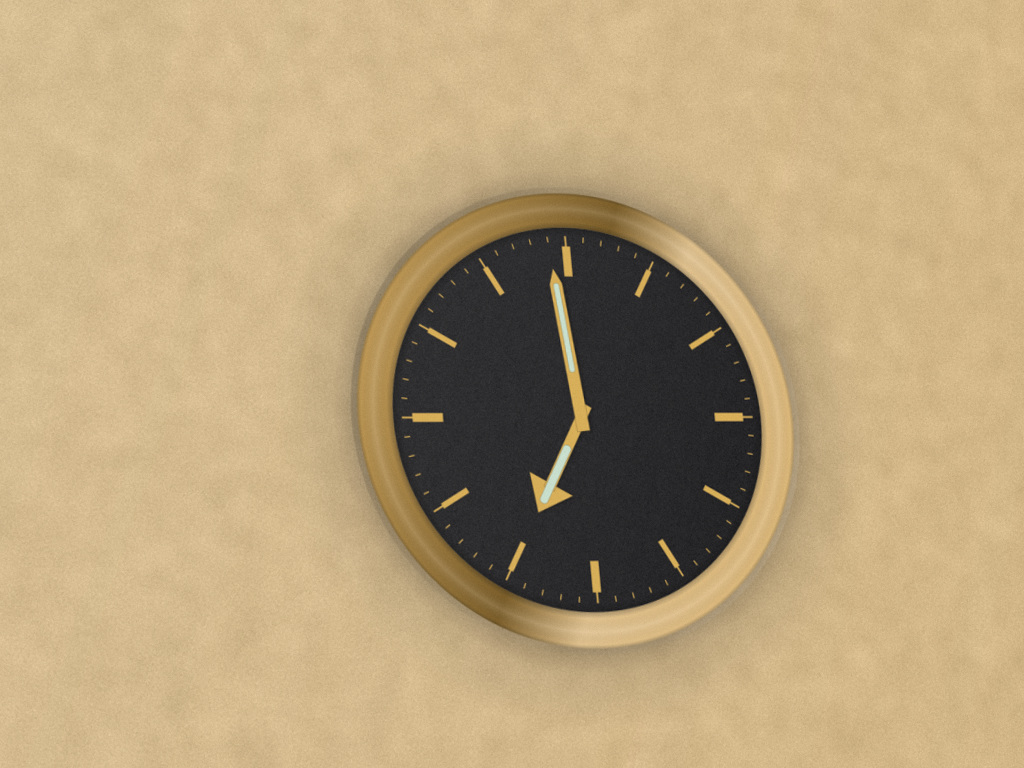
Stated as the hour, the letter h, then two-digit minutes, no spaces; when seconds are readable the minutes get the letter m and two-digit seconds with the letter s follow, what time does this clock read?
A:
6h59
